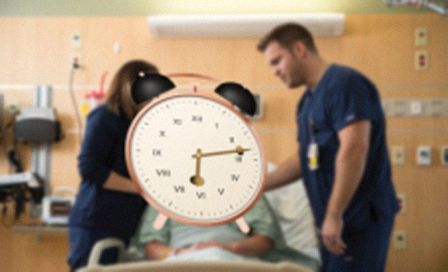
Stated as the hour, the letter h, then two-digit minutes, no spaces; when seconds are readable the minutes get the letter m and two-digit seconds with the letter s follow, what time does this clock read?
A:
6h13
